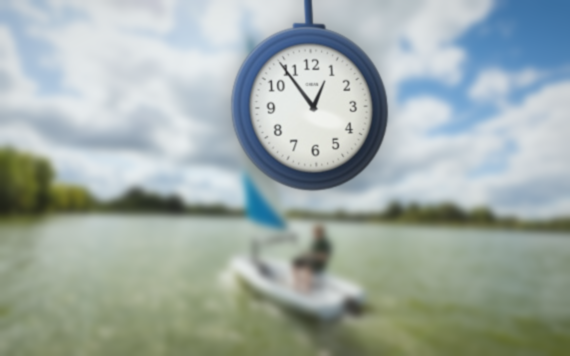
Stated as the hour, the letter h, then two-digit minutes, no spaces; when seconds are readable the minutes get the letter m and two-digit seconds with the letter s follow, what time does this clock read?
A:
12h54
